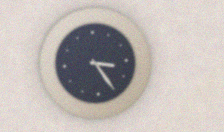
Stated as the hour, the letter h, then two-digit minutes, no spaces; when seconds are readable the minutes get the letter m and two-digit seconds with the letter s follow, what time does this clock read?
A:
3h25
